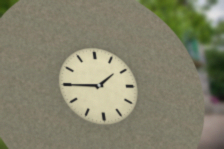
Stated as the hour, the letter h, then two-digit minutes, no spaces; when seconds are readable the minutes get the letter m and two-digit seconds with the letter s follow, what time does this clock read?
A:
1h45
